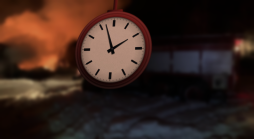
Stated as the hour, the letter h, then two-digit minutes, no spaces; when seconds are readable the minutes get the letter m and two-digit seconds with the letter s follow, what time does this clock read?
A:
1h57
